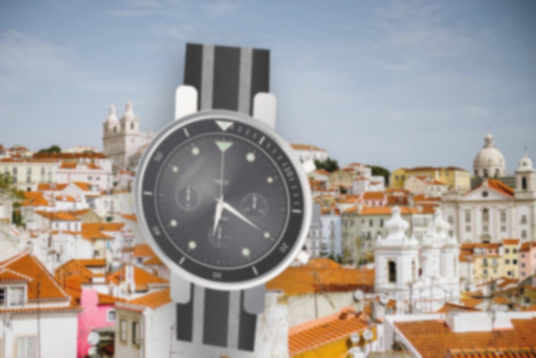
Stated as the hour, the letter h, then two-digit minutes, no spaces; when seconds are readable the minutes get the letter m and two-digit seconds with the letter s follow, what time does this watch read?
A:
6h20
